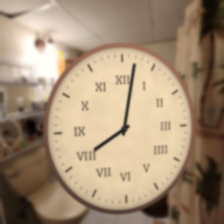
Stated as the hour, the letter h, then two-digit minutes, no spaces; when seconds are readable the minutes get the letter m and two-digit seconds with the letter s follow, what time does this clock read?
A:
8h02
